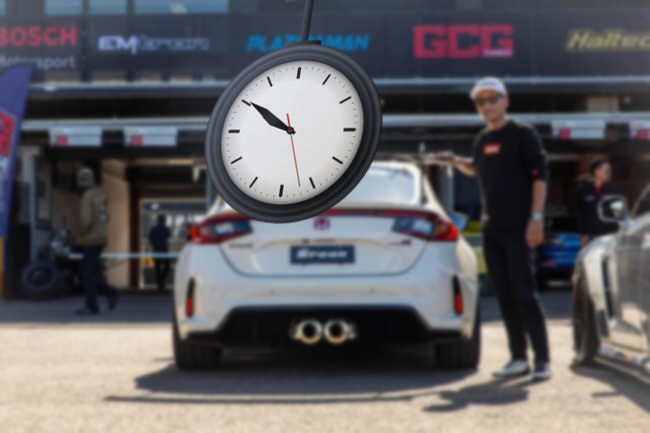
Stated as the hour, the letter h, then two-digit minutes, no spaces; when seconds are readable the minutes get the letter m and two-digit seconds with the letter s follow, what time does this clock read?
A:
9h50m27s
